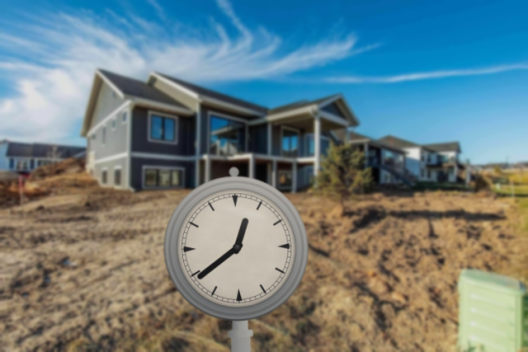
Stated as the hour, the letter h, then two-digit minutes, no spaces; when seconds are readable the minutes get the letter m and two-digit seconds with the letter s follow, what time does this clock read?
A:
12h39
